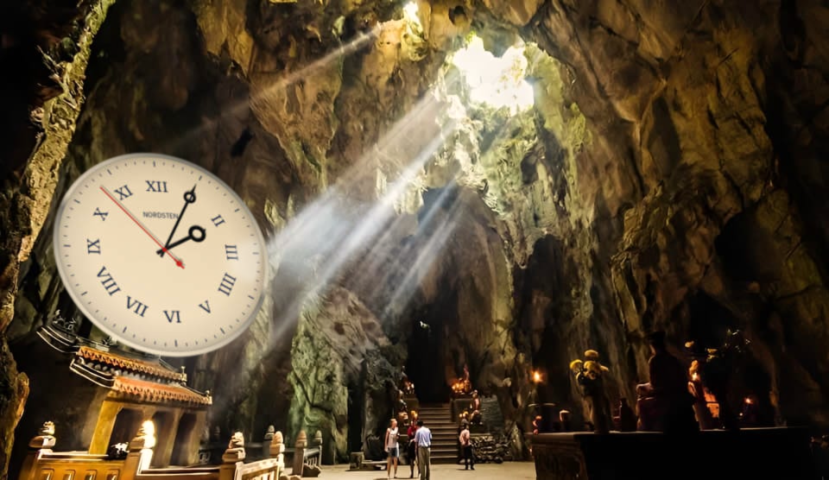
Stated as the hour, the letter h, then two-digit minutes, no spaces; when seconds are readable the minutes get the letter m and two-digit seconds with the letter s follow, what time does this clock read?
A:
2h04m53s
